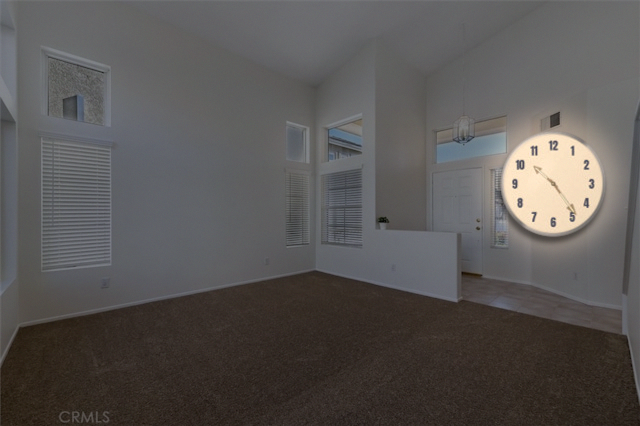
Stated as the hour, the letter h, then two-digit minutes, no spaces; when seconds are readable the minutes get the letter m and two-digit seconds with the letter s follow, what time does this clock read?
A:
10h24
